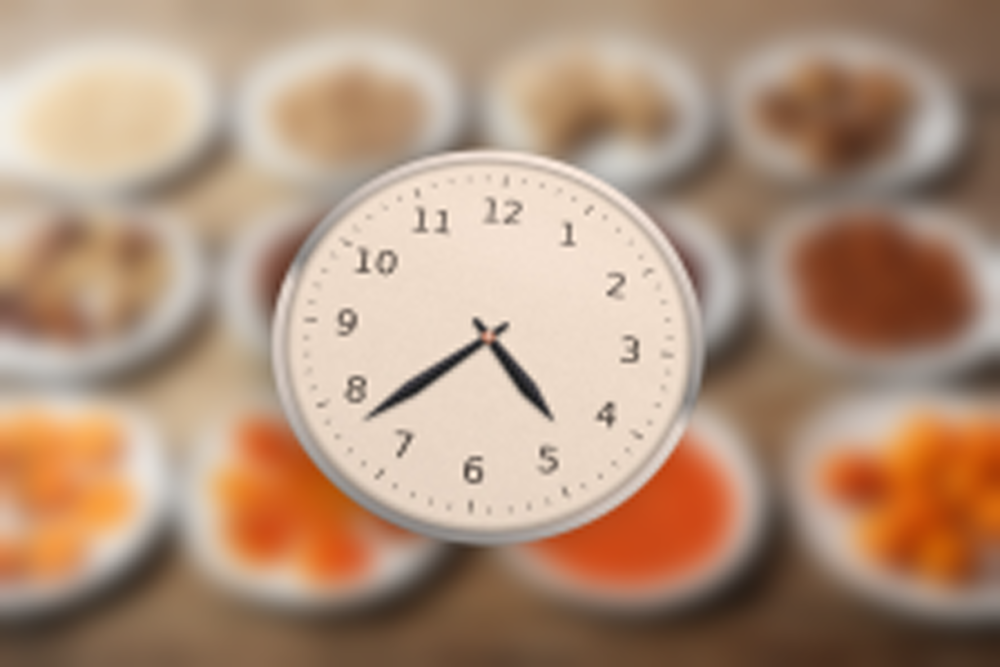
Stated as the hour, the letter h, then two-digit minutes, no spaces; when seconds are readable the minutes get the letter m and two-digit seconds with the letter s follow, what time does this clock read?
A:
4h38
